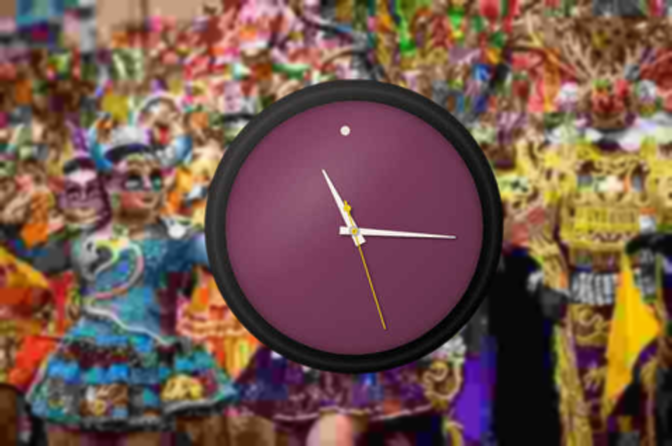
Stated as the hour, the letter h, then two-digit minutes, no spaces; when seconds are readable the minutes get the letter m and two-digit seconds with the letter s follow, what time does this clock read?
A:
11h16m28s
